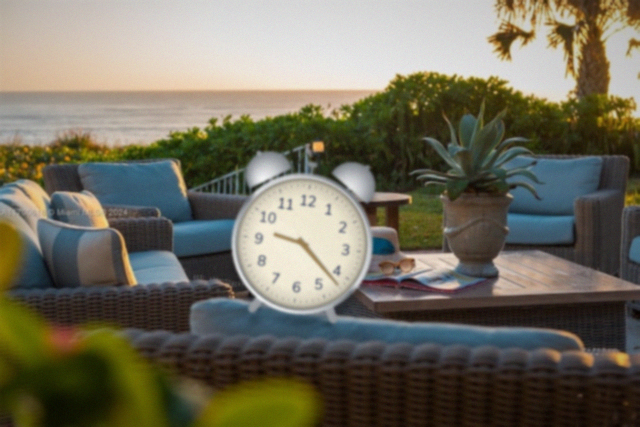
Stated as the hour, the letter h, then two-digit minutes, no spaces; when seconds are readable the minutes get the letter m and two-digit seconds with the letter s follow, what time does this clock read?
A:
9h22
